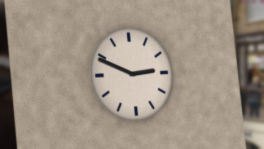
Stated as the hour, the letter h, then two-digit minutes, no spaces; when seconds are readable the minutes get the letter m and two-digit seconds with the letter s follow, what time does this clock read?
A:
2h49
